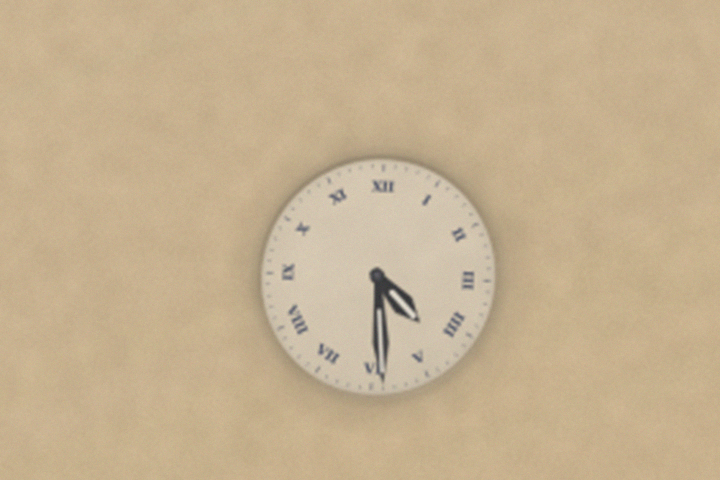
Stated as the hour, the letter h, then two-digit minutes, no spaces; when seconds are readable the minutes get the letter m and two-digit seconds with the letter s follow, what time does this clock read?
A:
4h29
